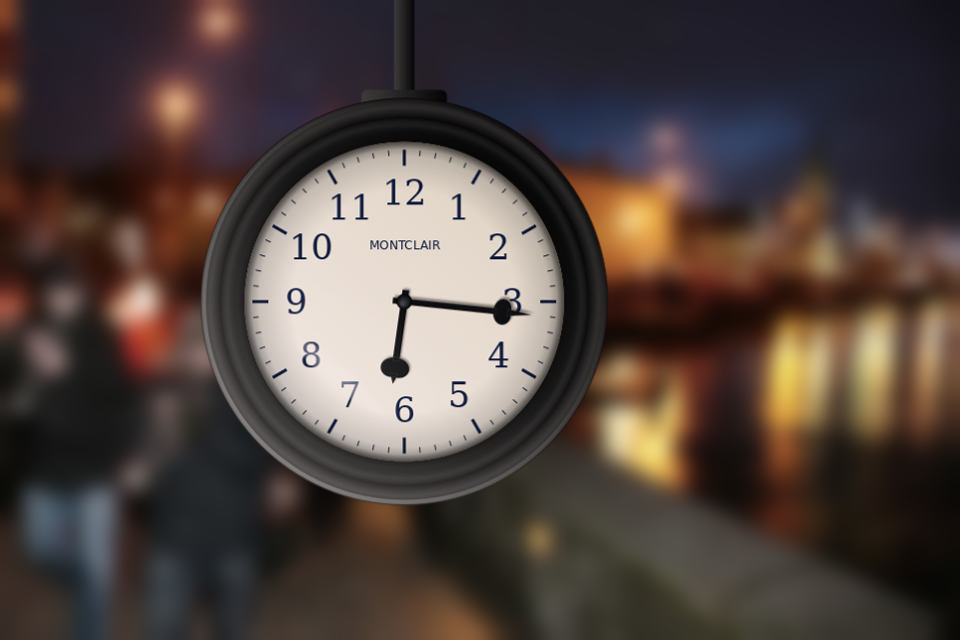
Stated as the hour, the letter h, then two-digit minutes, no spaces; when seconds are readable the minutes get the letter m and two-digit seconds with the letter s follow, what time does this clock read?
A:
6h16
